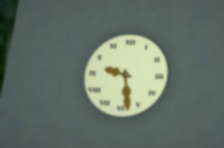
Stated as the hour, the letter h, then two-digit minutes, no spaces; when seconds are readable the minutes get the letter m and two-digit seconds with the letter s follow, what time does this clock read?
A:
9h28
